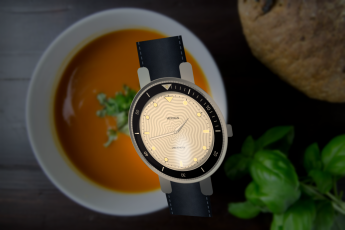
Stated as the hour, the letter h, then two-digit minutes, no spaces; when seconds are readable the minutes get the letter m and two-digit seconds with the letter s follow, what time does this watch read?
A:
1h43
